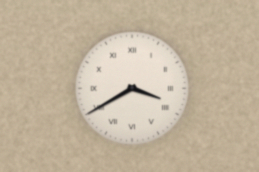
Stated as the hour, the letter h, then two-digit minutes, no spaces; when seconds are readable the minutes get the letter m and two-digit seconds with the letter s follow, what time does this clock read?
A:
3h40
